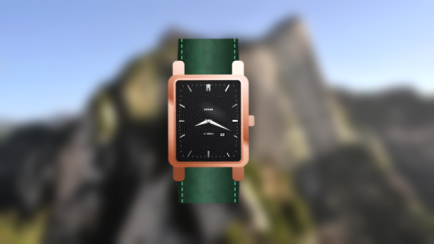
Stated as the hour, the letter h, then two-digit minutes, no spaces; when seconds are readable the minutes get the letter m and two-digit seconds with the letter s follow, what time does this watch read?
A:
8h19
